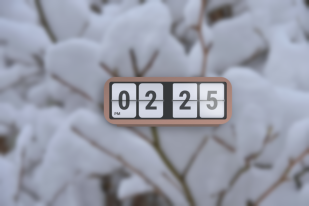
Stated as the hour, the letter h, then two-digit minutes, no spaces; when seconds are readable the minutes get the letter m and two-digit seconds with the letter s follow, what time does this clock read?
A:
2h25
